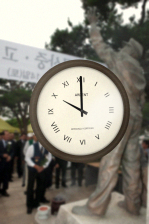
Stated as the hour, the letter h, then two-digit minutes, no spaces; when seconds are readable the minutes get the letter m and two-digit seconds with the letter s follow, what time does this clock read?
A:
10h00
